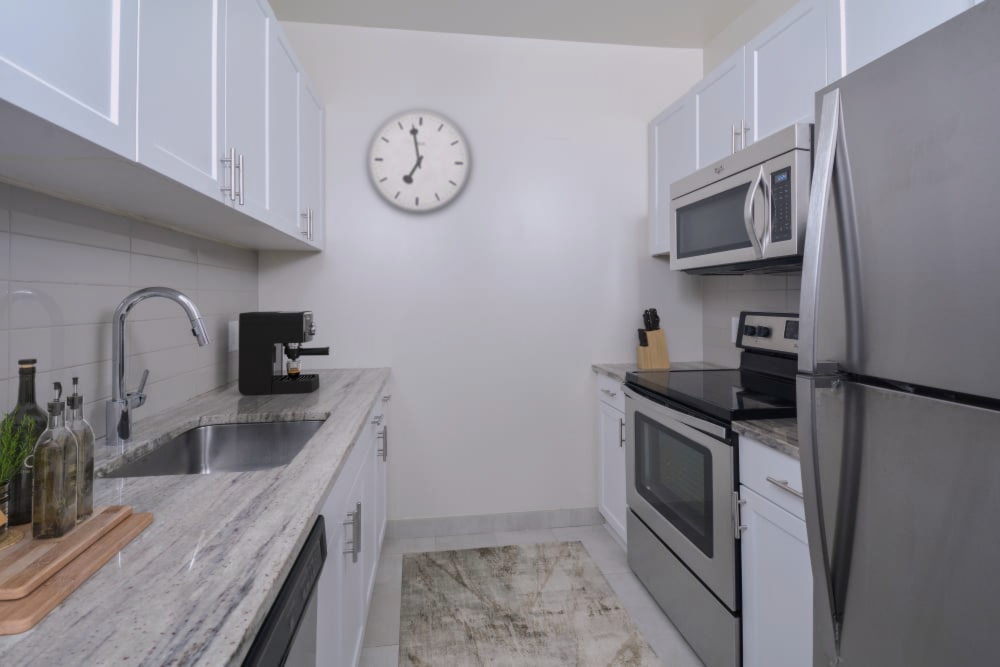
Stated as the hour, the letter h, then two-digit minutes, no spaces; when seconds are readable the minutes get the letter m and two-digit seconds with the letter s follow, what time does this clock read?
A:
6h58
